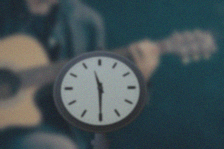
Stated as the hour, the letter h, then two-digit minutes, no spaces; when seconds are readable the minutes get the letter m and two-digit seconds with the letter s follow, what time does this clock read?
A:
11h30
